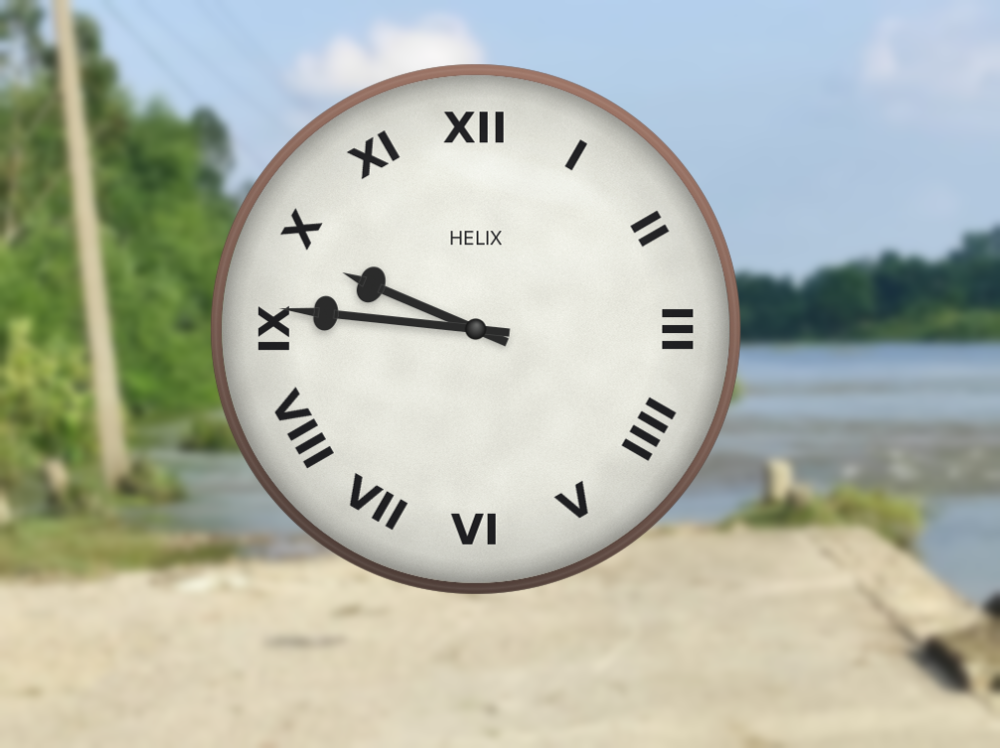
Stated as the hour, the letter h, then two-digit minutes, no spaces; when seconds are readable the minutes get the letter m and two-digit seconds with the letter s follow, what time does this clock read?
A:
9h46
